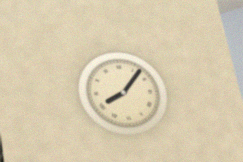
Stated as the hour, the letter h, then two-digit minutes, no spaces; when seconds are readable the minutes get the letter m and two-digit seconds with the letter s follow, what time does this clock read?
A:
8h07
